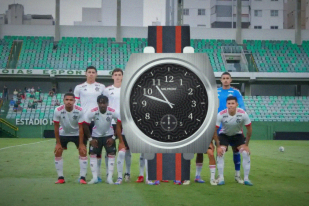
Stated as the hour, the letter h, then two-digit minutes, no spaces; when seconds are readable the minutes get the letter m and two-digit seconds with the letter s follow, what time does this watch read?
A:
10h48
